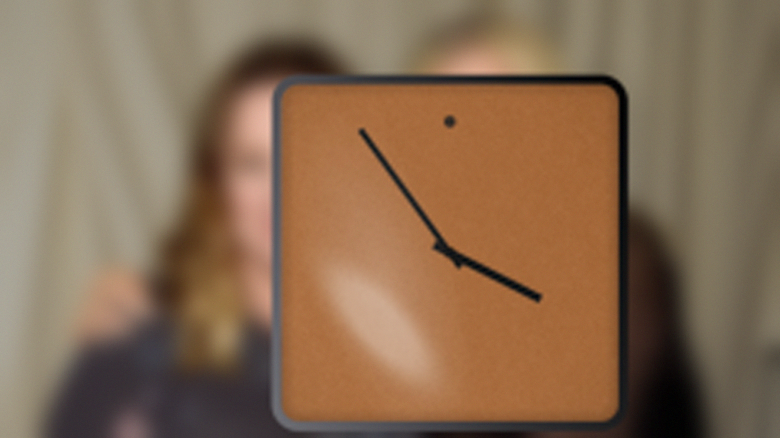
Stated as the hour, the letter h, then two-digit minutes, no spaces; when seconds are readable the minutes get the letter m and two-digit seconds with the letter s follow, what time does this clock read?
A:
3h54
